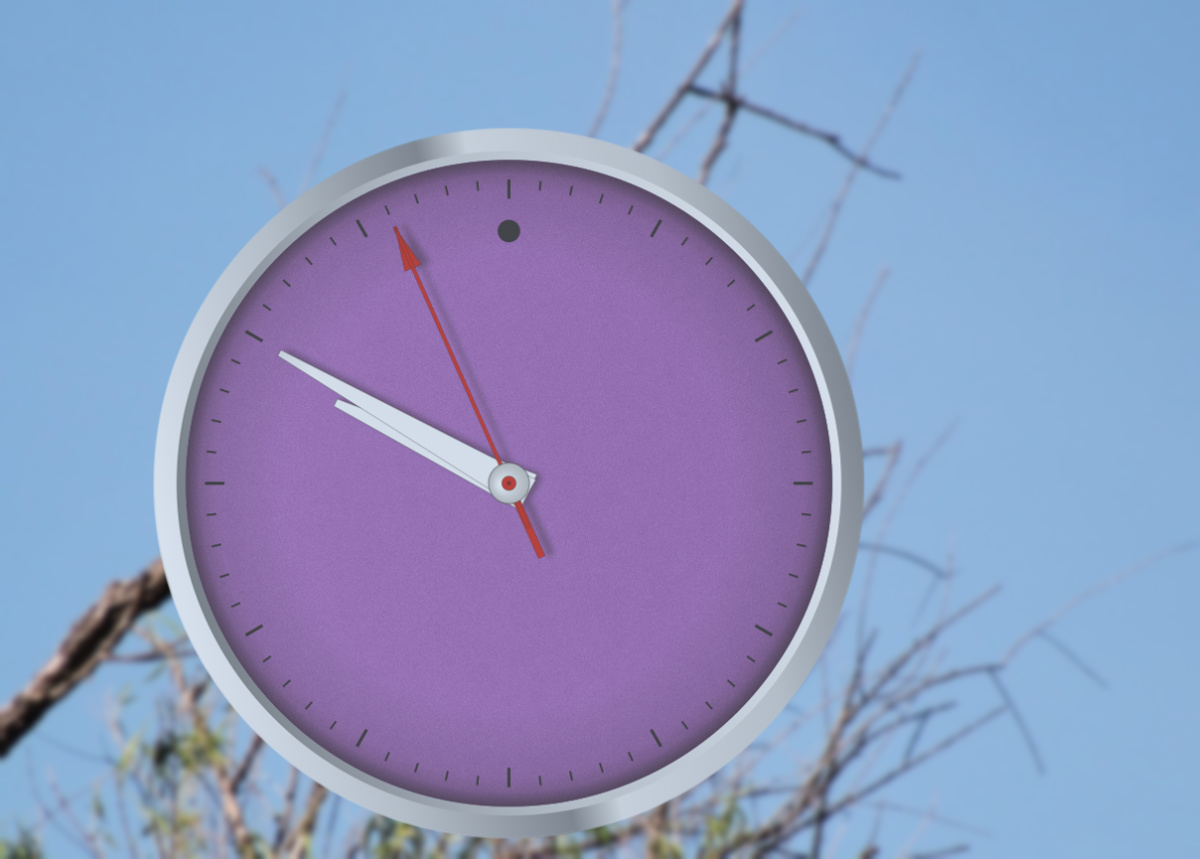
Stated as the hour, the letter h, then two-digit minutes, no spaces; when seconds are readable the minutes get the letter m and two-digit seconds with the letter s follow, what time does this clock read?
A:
9h49m56s
